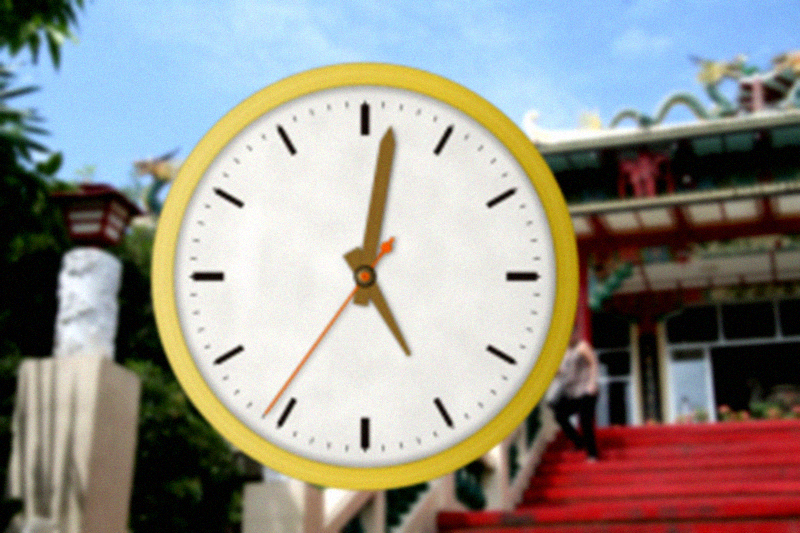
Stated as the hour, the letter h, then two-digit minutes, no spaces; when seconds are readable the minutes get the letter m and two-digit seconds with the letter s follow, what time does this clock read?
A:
5h01m36s
